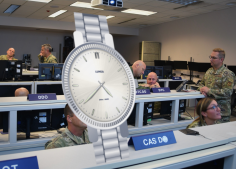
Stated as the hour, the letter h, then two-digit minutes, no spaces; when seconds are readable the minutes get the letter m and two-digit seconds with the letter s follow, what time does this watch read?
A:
4h39
